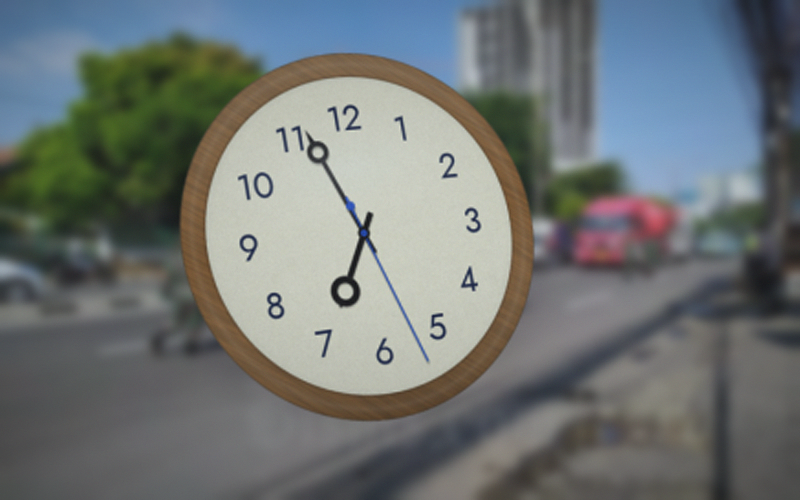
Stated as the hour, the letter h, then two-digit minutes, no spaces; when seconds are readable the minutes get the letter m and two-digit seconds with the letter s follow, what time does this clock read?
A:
6h56m27s
